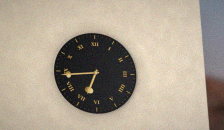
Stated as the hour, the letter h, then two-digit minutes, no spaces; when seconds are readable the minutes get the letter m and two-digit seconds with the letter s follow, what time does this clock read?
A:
6h44
